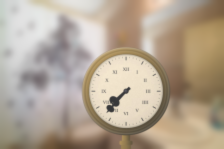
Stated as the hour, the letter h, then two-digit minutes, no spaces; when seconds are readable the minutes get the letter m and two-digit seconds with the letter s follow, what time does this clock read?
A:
7h37
